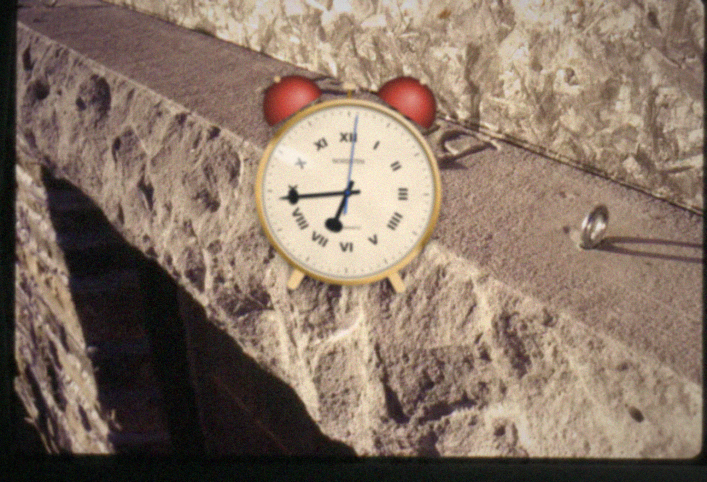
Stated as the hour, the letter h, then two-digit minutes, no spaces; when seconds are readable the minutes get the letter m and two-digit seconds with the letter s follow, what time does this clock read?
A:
6h44m01s
